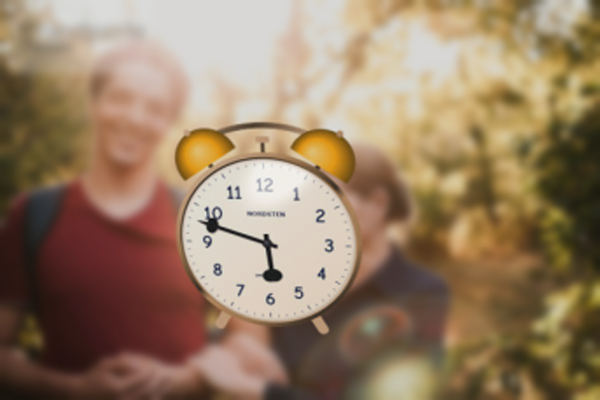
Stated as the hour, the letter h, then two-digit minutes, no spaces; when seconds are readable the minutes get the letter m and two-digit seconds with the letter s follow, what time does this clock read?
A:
5h48
